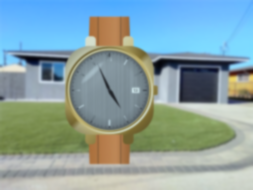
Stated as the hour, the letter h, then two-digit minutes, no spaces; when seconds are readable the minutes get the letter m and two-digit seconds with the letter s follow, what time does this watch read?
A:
4h56
